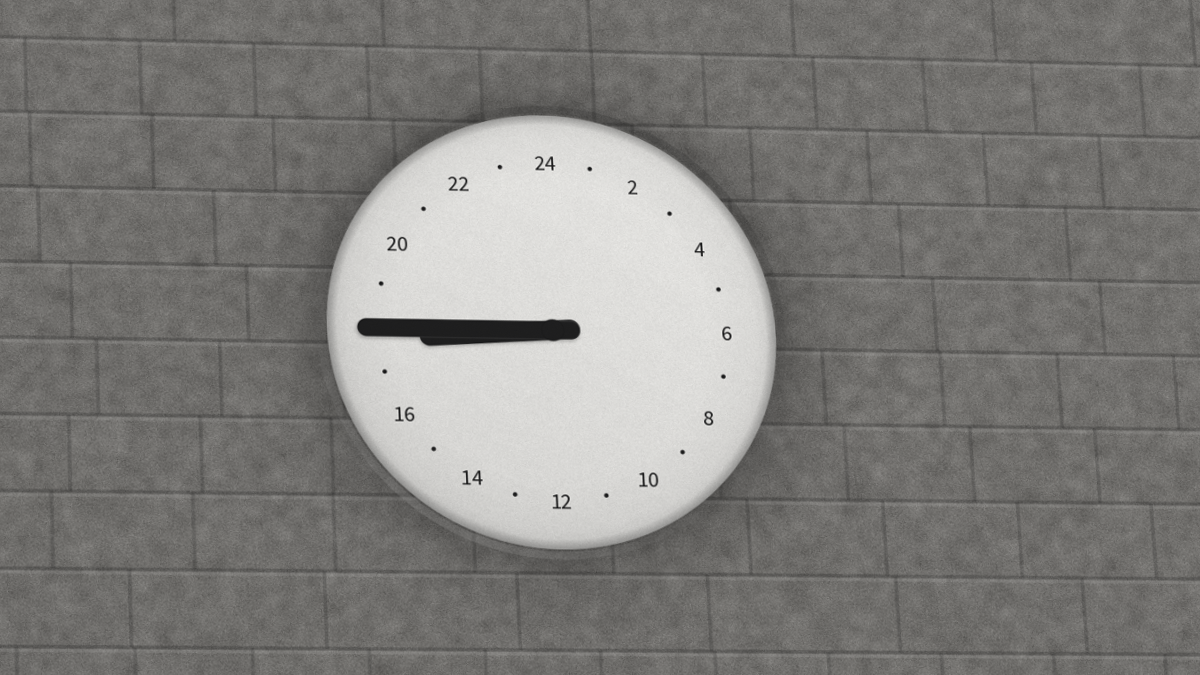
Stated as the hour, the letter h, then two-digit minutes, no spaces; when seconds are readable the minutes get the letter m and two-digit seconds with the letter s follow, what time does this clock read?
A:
17h45
